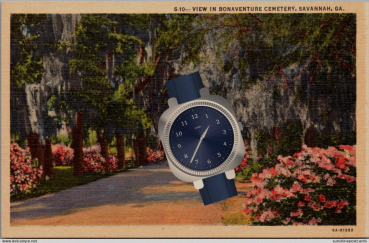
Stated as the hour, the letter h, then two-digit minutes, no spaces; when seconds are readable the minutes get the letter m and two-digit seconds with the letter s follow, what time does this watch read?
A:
1h37
